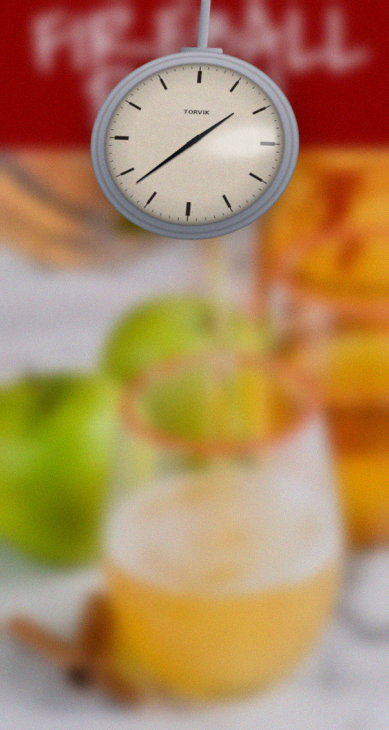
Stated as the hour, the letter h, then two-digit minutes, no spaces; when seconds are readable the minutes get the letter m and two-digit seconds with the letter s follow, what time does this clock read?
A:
1h38
